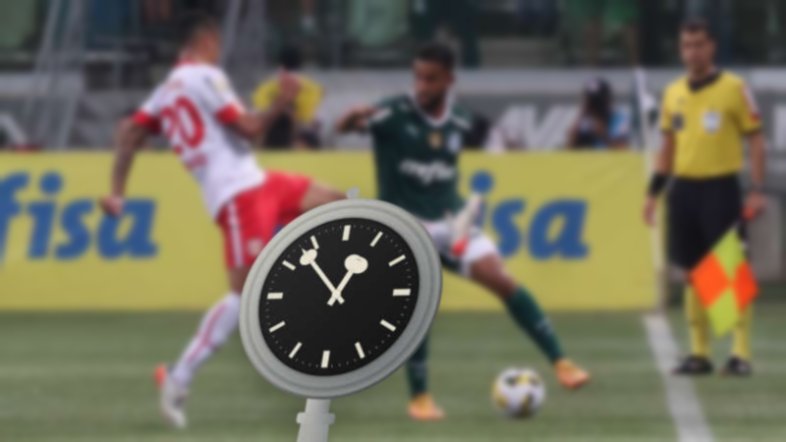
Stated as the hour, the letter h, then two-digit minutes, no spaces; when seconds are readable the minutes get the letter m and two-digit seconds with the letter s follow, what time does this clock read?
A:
12h53
